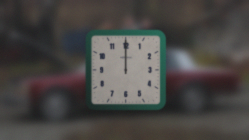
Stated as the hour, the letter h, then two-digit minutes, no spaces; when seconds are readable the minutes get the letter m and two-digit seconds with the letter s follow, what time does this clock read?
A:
12h00
